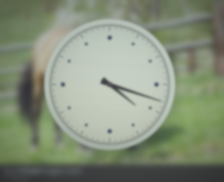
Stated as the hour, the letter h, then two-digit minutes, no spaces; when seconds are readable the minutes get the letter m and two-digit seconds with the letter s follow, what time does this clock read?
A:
4h18
